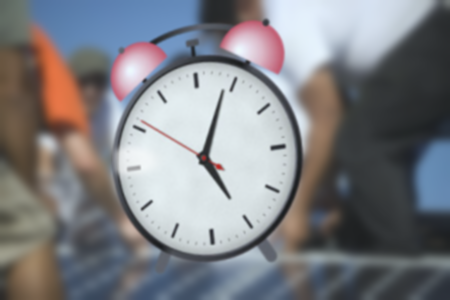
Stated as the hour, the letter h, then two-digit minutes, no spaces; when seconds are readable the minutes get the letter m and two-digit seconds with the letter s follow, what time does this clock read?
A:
5h03m51s
